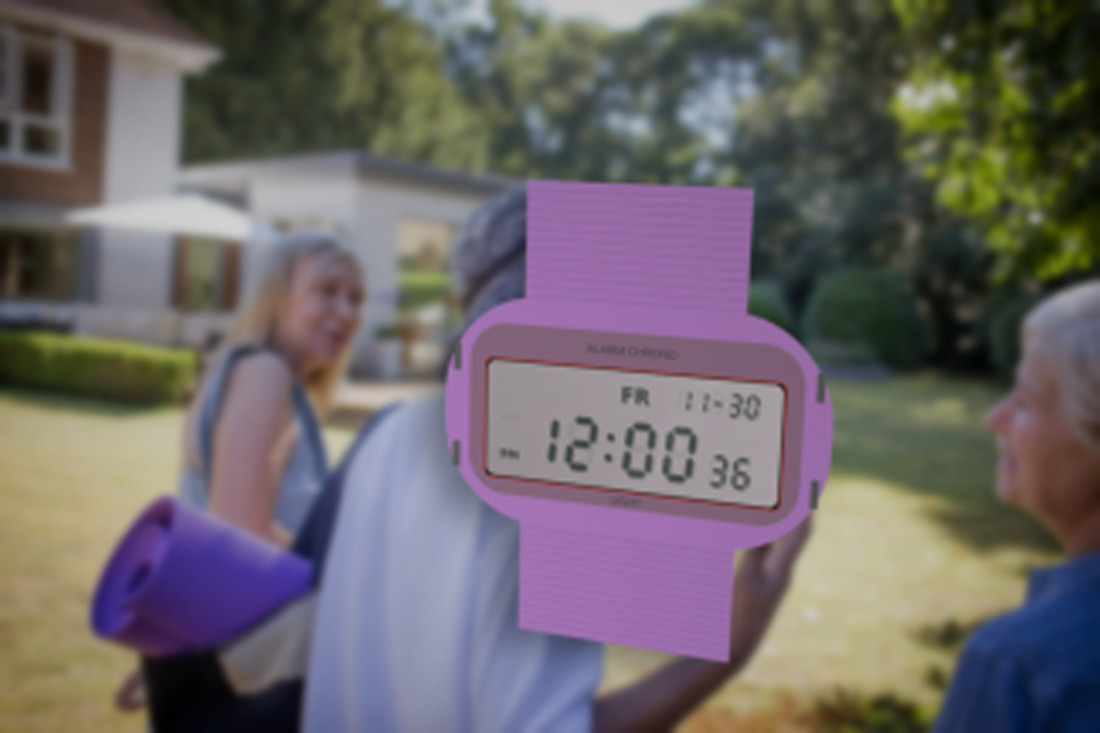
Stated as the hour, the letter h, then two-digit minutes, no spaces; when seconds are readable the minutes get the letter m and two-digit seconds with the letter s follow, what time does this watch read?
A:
12h00m36s
